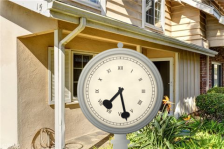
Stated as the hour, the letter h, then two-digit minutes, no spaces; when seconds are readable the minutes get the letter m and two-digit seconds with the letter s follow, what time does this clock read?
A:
7h28
